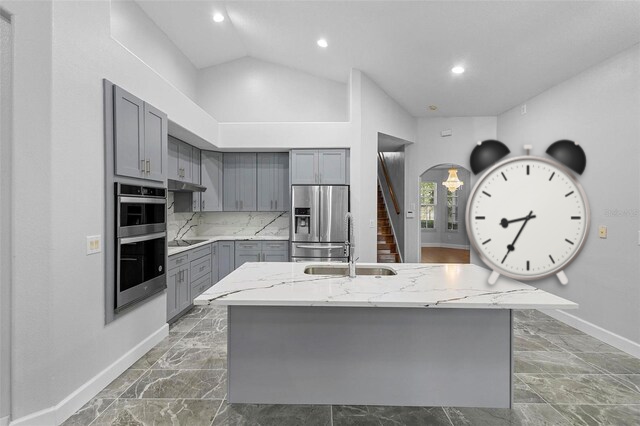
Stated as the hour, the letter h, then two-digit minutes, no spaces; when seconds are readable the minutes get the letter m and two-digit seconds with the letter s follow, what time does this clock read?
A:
8h35
